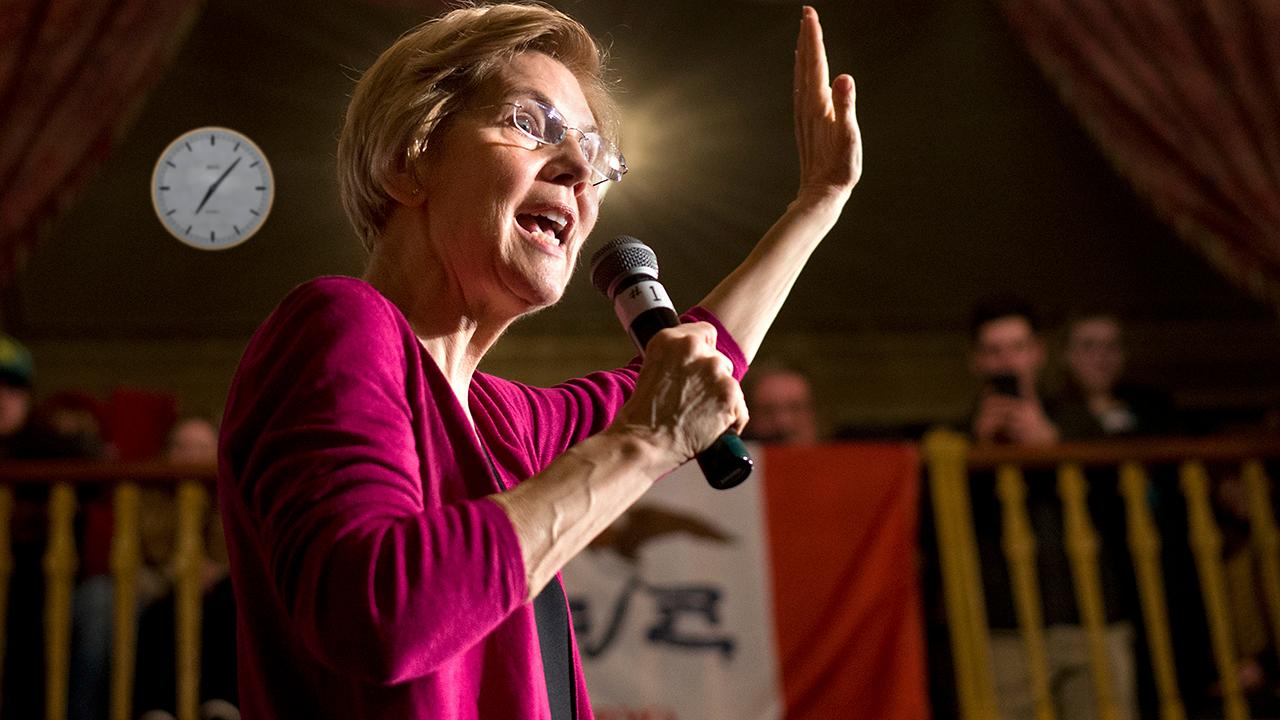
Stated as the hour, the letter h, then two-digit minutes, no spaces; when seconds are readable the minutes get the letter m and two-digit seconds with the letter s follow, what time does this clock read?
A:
7h07
